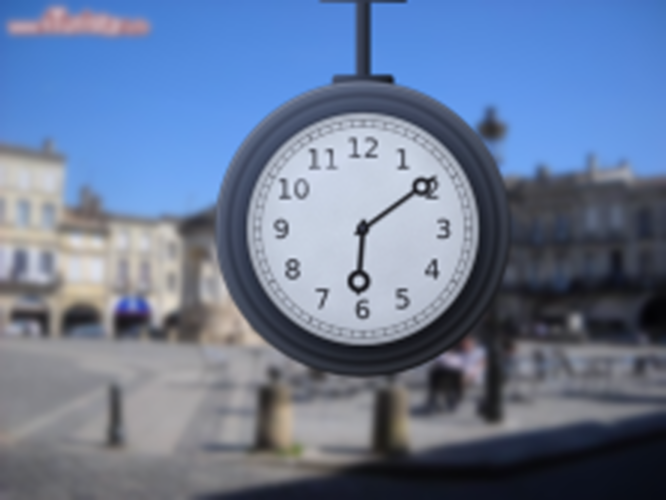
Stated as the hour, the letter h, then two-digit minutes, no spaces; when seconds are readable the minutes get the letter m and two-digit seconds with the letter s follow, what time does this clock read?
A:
6h09
